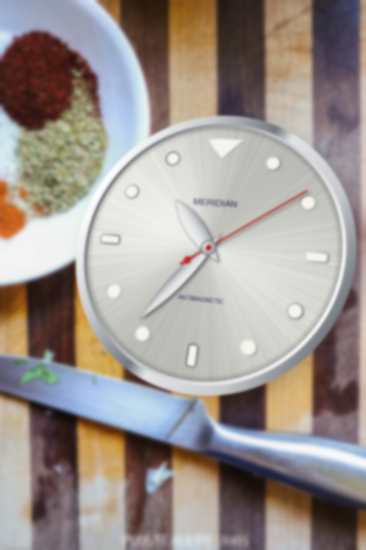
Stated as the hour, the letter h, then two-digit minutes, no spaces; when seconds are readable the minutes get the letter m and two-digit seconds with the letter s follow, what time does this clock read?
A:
10h36m09s
